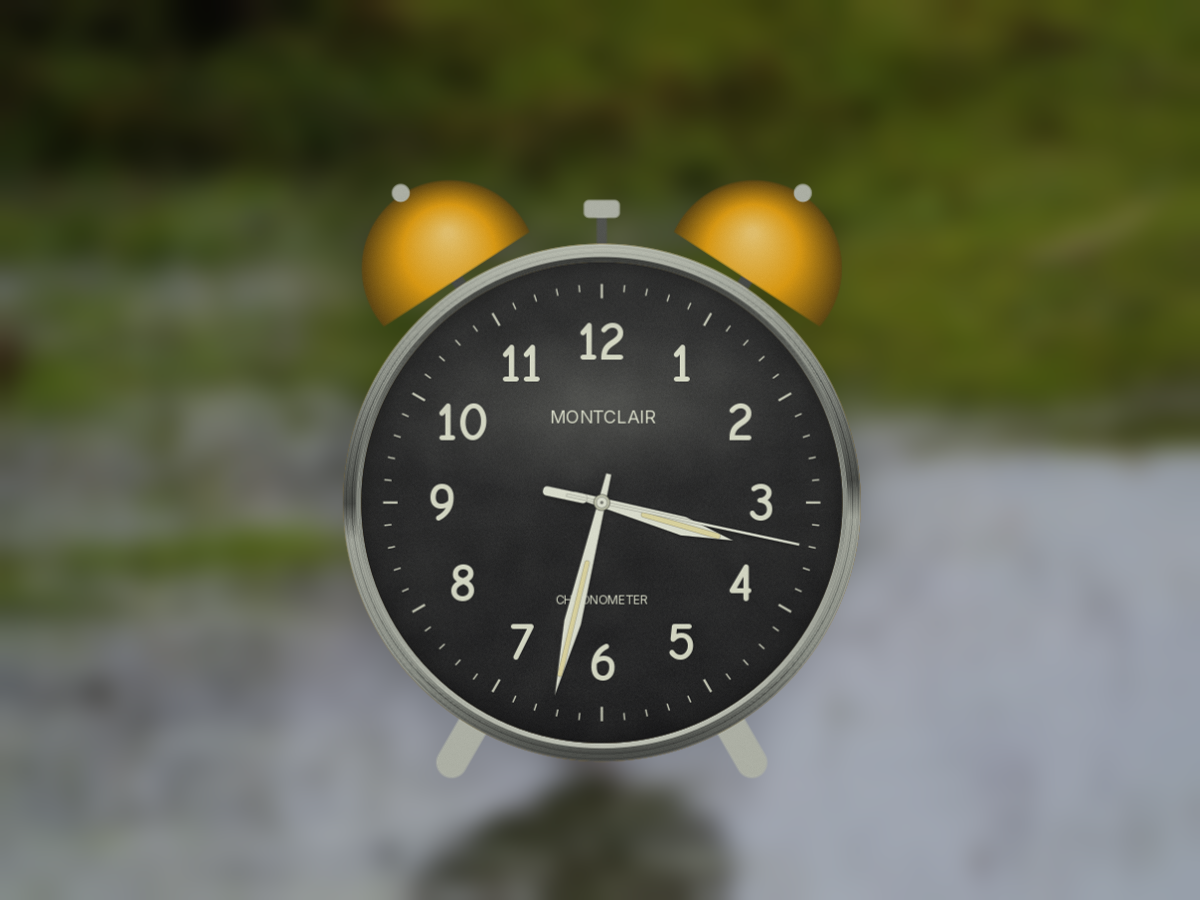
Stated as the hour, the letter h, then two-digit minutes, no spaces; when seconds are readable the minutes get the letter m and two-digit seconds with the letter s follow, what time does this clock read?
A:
3h32m17s
